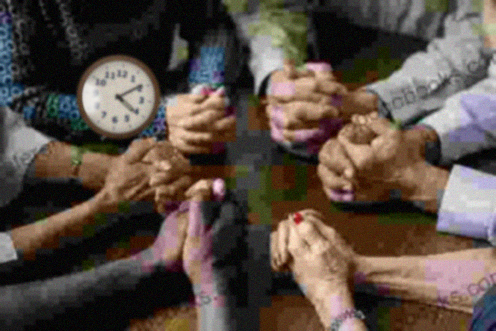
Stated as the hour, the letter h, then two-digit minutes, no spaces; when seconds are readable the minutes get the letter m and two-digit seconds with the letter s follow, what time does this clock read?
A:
4h09
